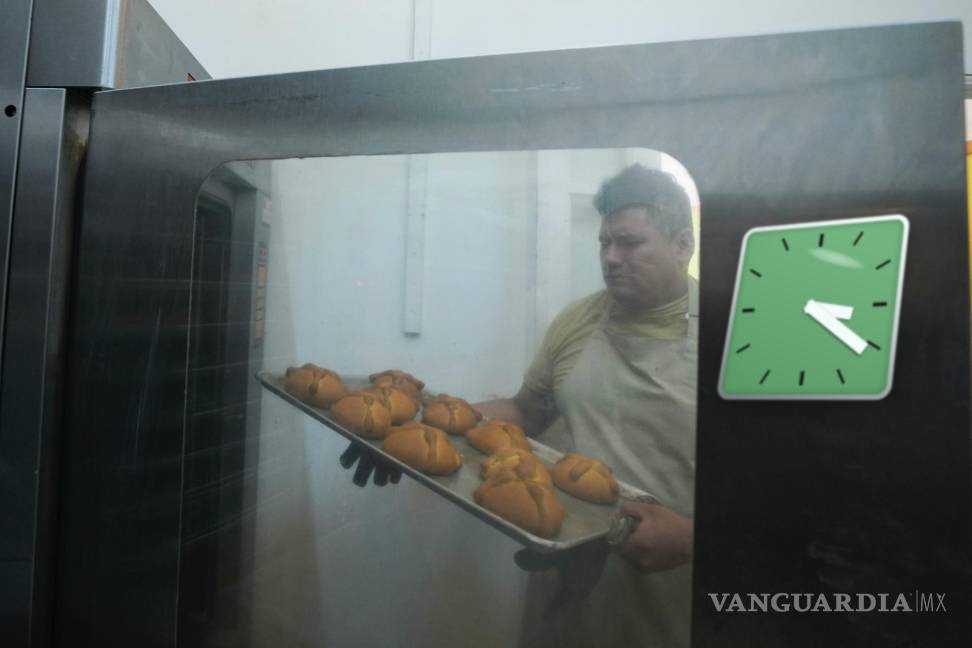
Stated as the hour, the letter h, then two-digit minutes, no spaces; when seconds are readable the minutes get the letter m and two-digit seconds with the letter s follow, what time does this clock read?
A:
3h21
